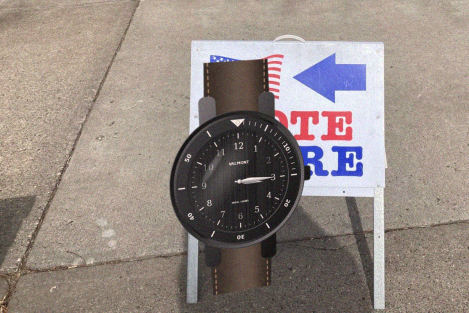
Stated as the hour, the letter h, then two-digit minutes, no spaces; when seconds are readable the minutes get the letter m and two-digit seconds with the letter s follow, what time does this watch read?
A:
3h15
